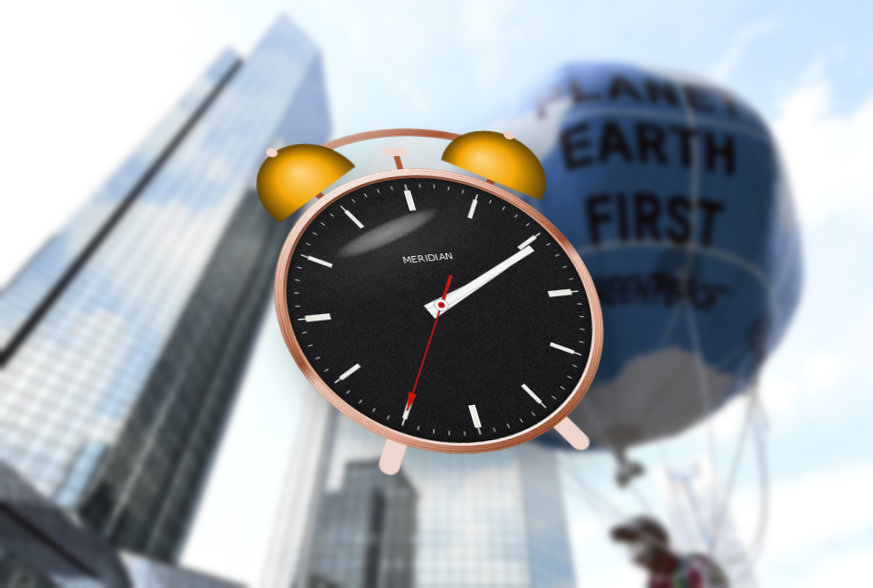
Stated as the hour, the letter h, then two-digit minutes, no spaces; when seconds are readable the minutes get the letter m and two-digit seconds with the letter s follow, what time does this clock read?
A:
2h10m35s
